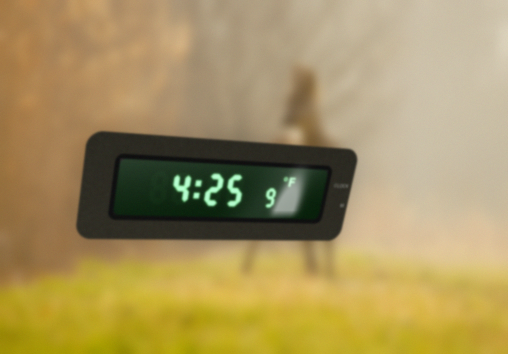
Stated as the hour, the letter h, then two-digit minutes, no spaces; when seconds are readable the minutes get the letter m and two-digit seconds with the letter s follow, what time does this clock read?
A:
4h25
